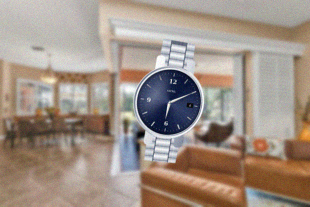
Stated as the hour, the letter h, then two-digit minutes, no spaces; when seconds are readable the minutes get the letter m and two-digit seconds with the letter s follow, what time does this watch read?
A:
6h10
